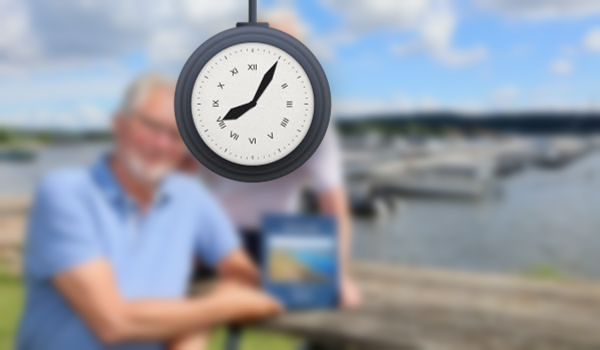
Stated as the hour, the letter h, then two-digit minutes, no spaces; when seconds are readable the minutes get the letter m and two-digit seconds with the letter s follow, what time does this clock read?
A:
8h05
